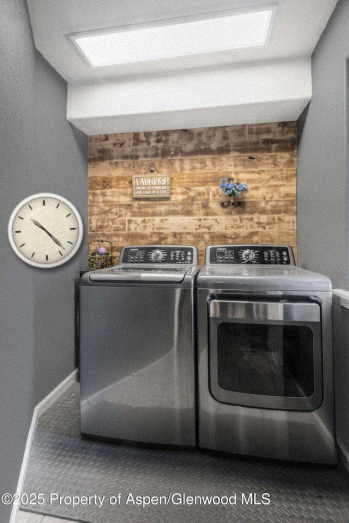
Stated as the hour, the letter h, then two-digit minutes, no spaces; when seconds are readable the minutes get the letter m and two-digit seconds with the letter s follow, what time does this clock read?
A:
10h23
